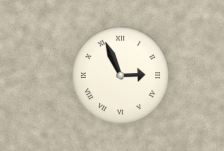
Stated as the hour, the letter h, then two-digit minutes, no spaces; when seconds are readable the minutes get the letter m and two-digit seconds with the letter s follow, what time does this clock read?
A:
2h56
